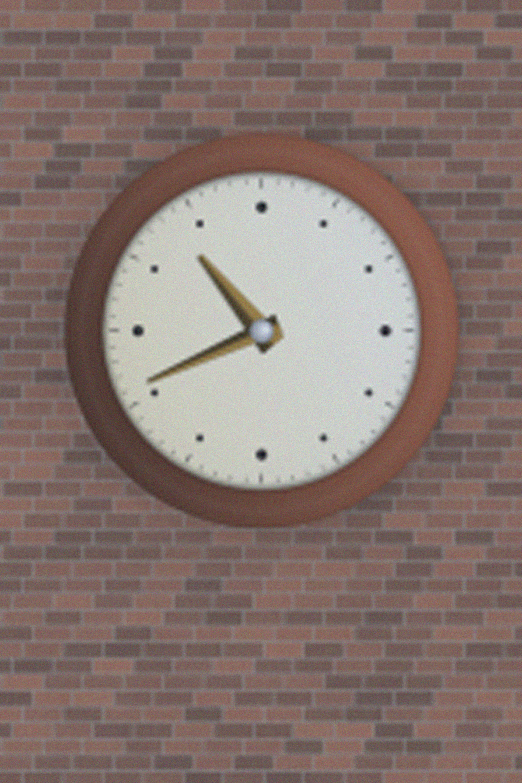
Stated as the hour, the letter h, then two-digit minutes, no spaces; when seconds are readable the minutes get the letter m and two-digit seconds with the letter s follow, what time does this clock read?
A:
10h41
